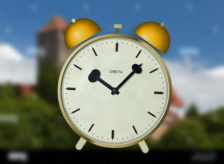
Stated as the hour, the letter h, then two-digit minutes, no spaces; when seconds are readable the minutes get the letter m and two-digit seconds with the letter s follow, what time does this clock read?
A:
10h07
